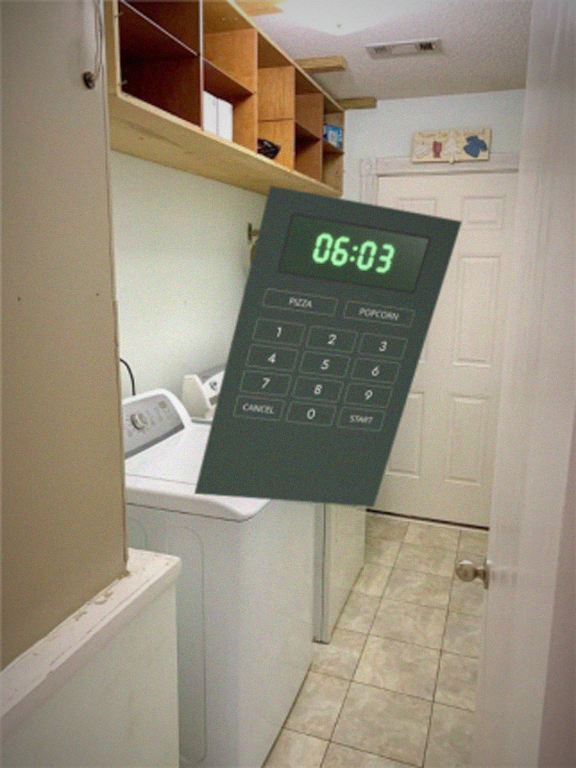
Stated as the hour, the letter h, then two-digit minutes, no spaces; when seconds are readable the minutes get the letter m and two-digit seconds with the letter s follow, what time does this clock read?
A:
6h03
